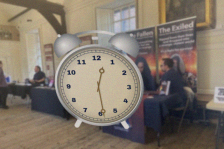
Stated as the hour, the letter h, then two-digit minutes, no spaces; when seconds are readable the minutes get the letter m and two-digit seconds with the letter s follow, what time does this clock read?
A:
12h29
